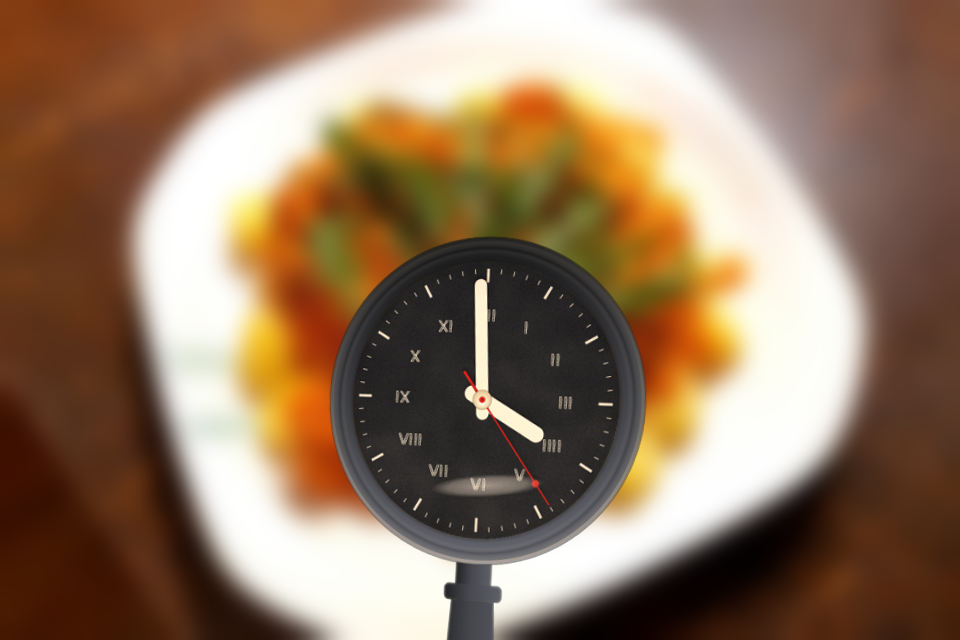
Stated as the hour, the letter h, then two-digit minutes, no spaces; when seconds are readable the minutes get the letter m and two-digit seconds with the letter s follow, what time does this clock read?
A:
3h59m24s
